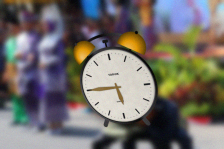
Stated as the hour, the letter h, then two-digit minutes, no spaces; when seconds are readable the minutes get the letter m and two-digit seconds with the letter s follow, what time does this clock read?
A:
5h45
